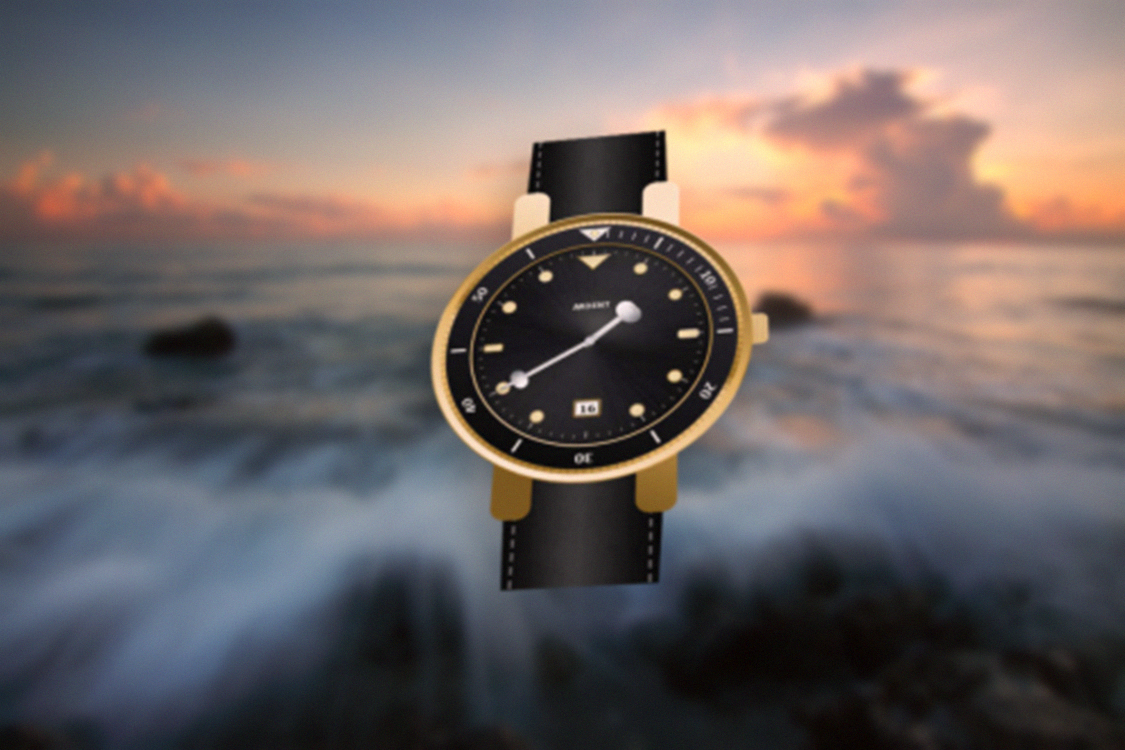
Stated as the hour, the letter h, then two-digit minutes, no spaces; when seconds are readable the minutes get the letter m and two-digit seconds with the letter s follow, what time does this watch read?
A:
1h40
